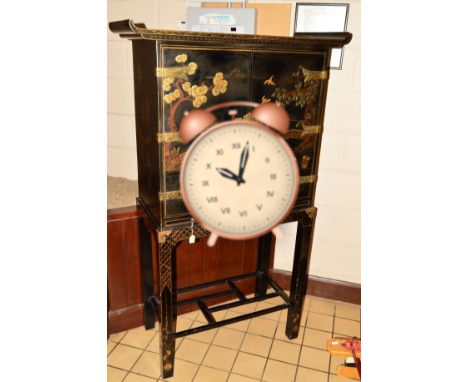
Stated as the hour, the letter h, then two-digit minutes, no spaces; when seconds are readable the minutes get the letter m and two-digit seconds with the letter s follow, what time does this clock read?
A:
10h03
